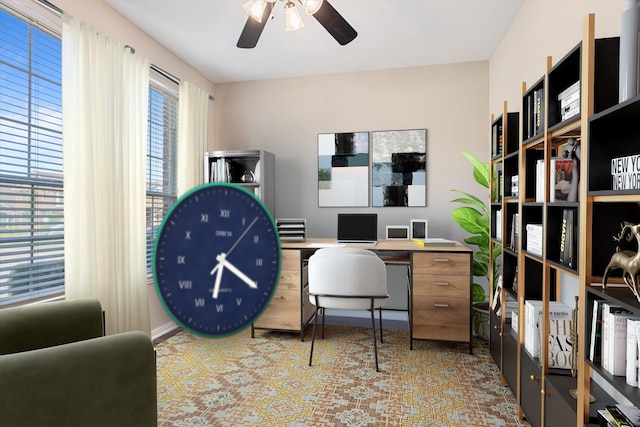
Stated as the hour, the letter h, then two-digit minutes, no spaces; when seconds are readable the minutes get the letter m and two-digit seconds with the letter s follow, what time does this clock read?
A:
6h20m07s
